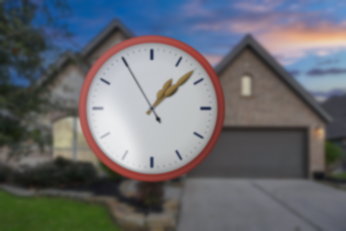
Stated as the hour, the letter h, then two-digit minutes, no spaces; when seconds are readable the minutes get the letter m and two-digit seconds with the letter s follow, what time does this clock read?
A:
1h07m55s
